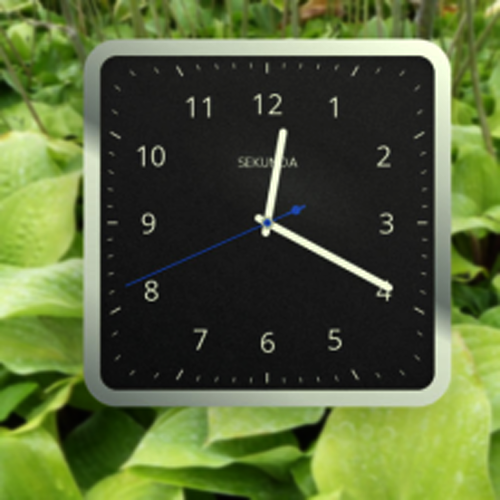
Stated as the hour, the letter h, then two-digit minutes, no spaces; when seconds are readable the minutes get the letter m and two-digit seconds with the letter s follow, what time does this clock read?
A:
12h19m41s
